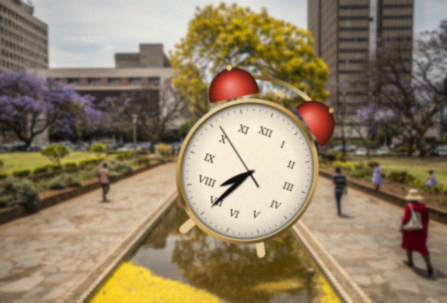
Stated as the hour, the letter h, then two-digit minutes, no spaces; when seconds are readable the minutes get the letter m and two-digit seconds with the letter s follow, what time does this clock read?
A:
7h34m51s
